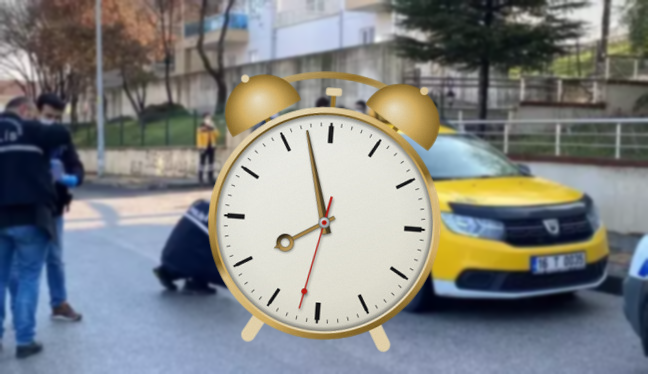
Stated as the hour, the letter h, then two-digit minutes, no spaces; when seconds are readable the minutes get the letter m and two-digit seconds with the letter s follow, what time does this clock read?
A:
7h57m32s
